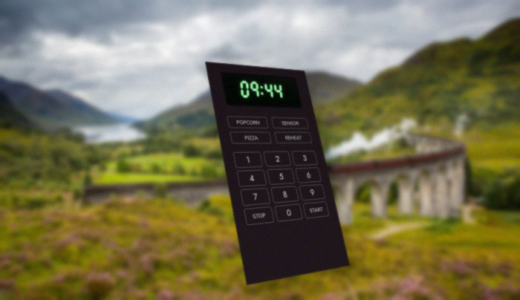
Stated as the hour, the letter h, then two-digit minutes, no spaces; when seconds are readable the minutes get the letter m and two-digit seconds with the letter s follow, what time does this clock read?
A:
9h44
